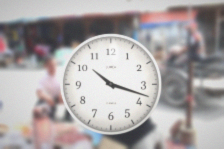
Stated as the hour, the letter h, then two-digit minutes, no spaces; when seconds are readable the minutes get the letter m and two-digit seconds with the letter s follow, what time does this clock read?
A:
10h18
